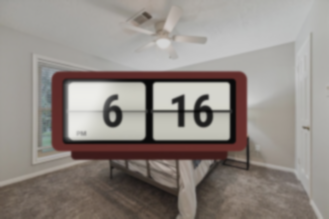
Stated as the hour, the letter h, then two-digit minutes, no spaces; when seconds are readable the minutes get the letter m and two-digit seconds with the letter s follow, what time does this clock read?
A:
6h16
